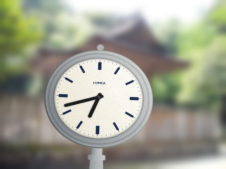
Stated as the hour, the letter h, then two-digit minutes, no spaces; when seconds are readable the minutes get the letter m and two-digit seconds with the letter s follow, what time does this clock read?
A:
6h42
